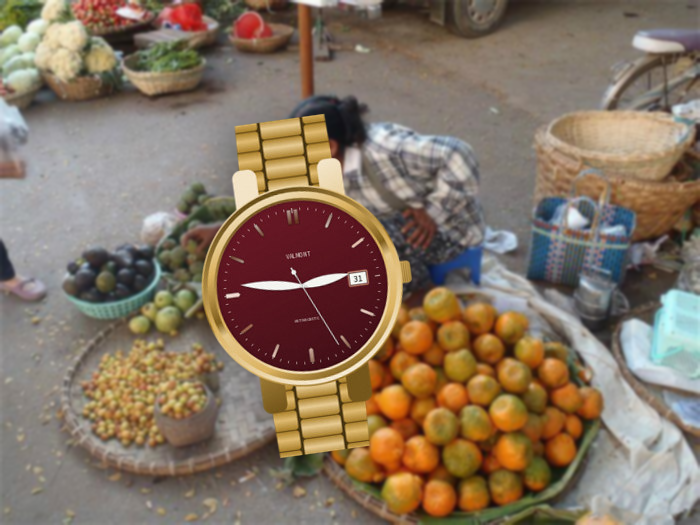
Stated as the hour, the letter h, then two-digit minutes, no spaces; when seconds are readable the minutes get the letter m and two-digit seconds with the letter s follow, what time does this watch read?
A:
2h46m26s
